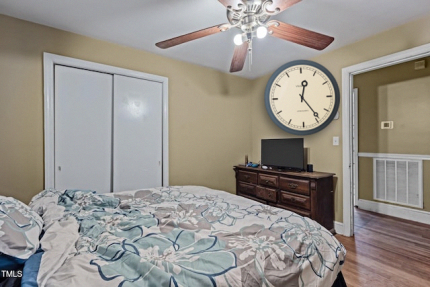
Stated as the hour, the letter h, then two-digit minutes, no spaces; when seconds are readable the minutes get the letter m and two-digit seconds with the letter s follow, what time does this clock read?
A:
12h24
